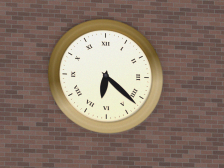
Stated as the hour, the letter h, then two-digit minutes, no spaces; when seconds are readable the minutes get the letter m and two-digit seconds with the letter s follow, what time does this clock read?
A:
6h22
